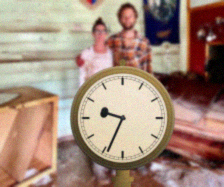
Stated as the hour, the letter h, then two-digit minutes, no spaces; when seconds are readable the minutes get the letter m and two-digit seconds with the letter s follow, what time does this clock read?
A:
9h34
